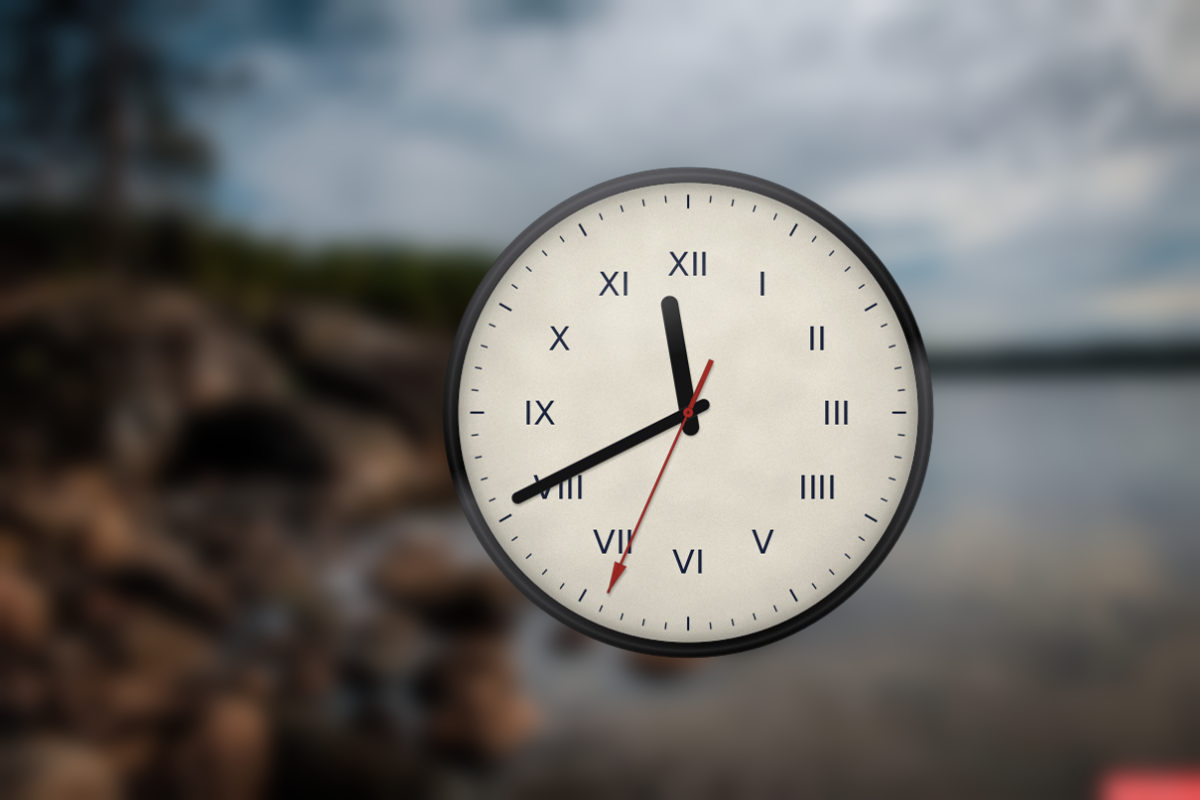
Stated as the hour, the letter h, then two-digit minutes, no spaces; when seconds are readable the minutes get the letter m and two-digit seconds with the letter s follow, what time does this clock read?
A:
11h40m34s
